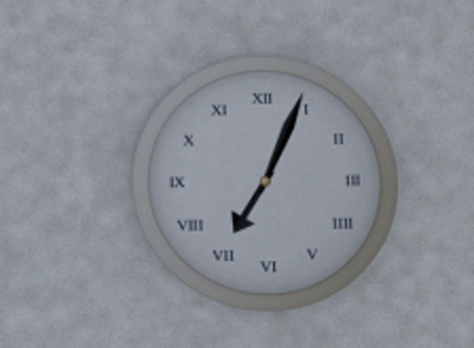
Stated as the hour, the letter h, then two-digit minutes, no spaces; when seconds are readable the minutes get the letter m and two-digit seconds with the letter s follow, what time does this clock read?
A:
7h04
